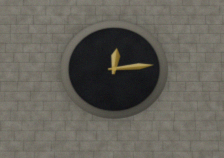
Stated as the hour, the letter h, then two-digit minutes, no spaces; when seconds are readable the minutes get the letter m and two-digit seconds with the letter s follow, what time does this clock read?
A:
12h14
